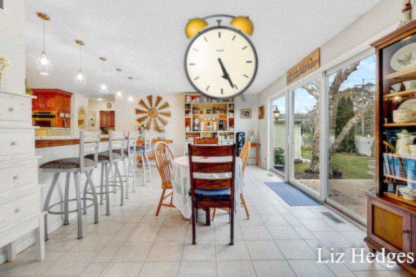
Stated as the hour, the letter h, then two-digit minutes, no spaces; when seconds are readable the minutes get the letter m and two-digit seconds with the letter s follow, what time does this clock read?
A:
5h26
